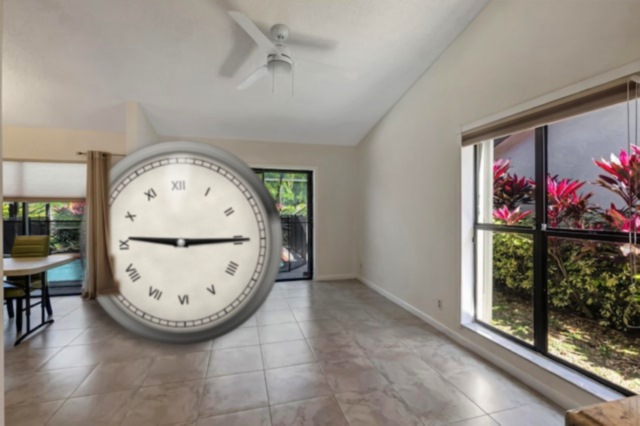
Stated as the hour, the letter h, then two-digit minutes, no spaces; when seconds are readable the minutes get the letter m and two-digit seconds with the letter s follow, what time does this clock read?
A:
9h15
